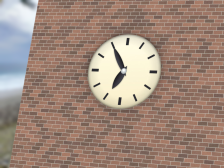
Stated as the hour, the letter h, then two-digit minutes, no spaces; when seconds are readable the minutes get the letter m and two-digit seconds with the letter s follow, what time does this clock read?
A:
6h55
